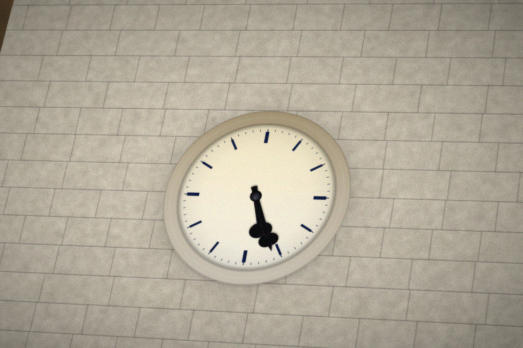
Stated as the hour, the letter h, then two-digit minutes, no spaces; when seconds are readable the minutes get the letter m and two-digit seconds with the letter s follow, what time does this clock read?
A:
5h26
